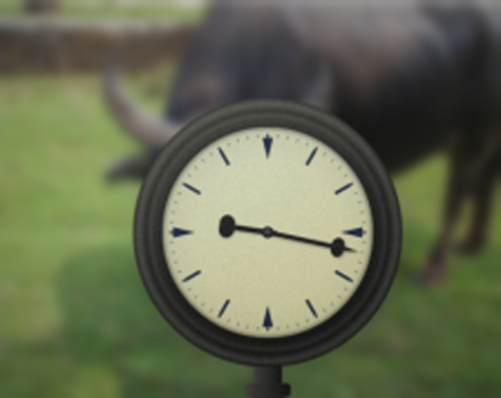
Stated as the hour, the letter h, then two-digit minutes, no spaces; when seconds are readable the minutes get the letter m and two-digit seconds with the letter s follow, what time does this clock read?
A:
9h17
